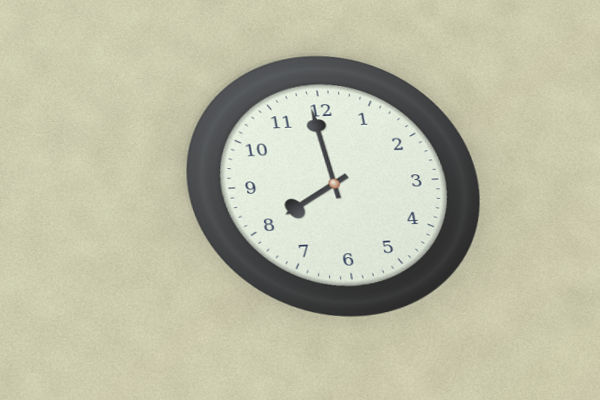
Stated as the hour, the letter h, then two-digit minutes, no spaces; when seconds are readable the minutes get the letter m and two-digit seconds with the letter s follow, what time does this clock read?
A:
7h59
